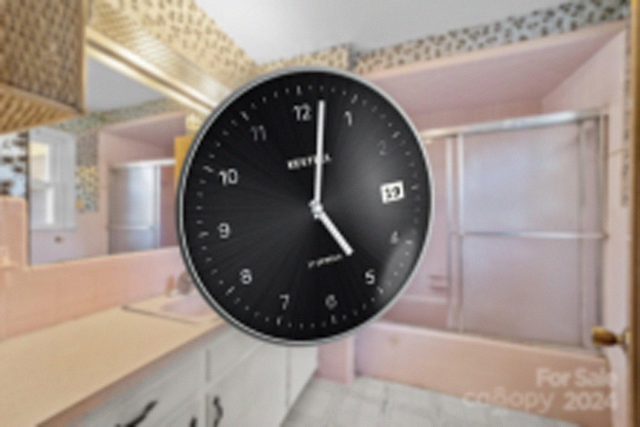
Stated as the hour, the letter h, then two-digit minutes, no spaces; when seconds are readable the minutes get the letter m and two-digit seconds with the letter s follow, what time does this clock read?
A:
5h02
